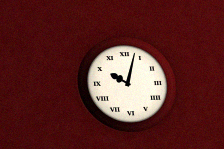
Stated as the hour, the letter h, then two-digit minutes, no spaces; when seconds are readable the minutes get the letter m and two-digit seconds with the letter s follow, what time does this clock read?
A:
10h03
